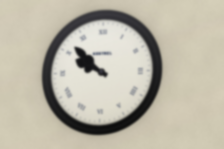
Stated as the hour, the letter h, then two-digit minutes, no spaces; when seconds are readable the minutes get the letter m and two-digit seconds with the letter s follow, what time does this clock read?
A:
9h52
